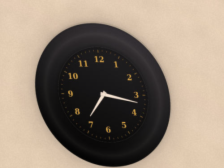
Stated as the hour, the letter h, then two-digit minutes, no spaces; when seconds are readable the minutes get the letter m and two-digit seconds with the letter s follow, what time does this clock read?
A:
7h17
